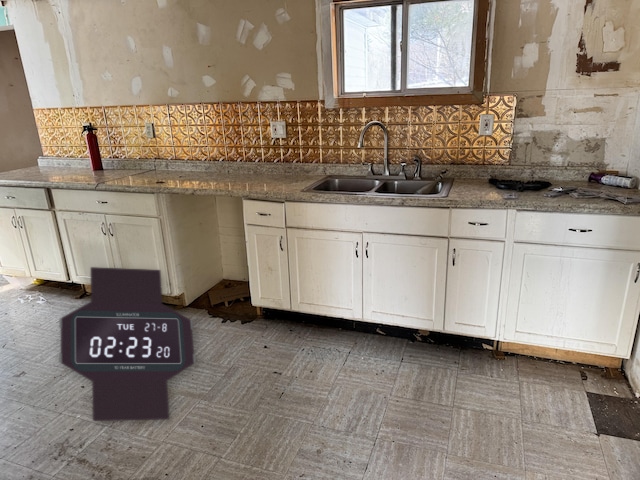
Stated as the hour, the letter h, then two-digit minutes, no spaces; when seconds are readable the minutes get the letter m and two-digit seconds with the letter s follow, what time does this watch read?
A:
2h23m20s
